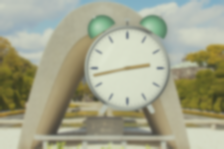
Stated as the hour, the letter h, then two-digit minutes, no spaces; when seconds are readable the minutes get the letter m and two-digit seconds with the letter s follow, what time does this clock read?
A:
2h43
